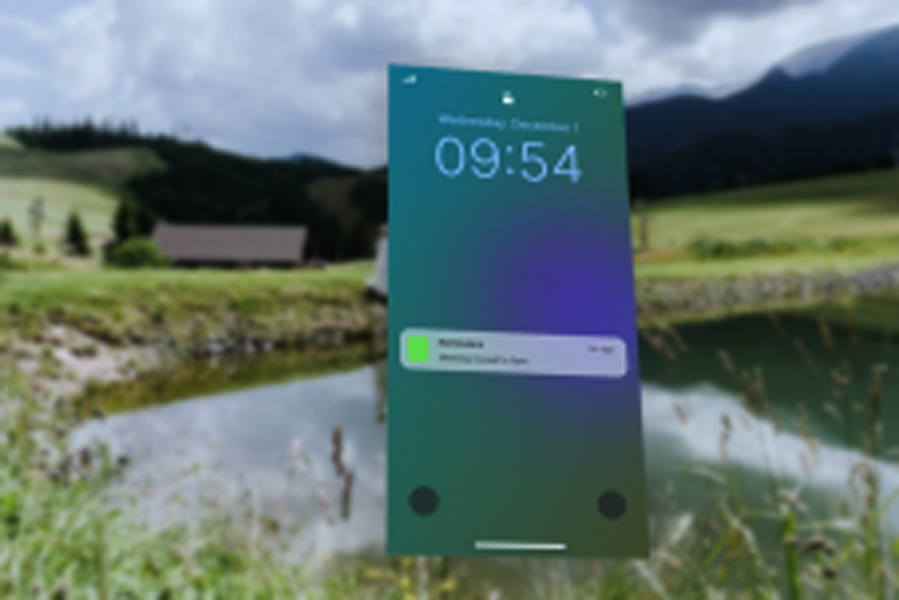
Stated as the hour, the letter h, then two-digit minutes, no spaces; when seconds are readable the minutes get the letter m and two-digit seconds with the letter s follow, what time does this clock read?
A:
9h54
